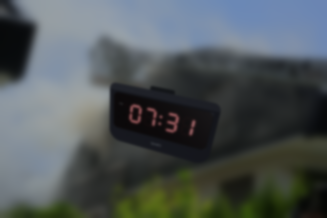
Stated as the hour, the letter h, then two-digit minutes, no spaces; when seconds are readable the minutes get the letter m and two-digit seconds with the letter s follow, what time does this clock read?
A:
7h31
